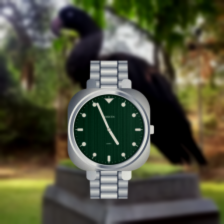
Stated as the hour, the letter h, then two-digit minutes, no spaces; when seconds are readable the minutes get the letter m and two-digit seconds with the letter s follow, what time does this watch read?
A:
4h56
